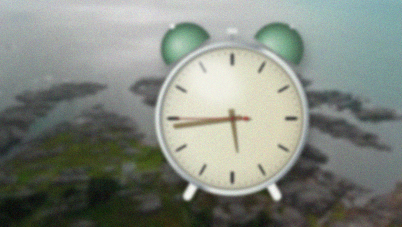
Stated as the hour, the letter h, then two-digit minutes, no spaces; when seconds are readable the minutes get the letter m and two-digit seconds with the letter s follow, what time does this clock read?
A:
5h43m45s
